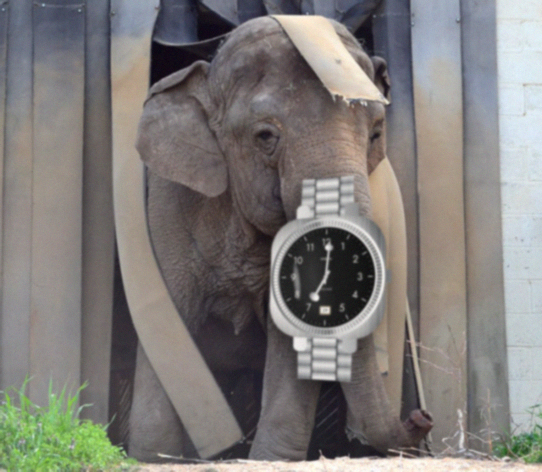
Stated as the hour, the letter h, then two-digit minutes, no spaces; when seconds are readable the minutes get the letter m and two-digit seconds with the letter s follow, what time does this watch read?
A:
7h01
